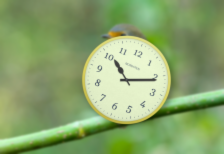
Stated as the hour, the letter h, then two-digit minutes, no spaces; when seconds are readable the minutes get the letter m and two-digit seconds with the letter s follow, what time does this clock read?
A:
10h11
